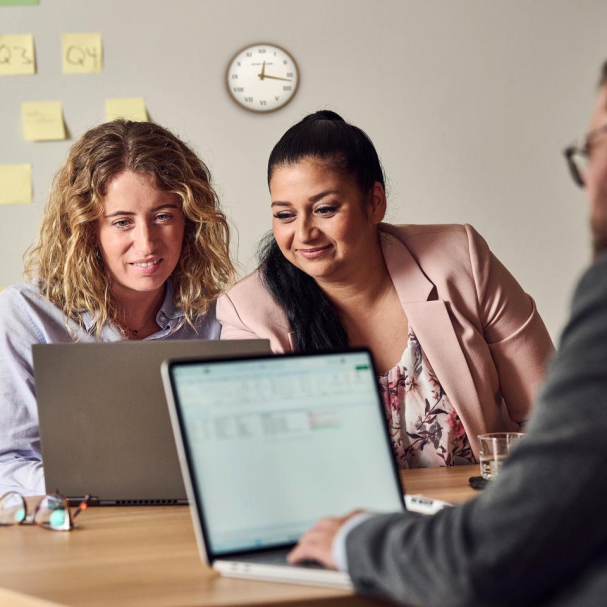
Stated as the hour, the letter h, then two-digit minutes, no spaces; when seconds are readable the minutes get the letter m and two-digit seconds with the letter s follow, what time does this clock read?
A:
12h17
